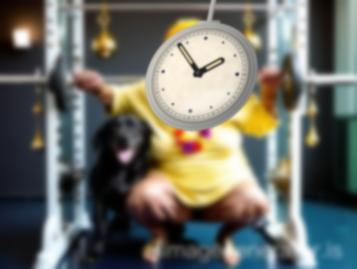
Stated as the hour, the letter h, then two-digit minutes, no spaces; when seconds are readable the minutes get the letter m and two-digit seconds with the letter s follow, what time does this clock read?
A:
1h53
